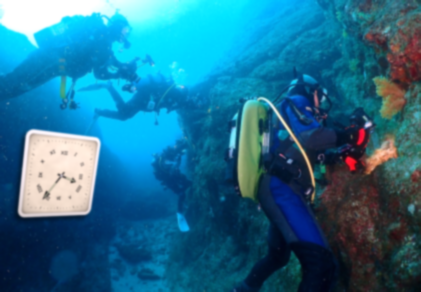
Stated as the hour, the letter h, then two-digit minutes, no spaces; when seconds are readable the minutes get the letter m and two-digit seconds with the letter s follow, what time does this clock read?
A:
3h36
